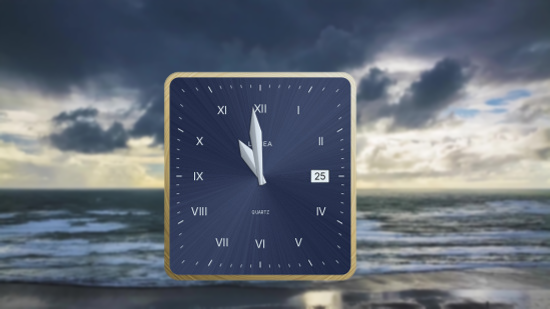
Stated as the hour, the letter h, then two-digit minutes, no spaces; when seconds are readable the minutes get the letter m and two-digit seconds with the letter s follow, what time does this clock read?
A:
10h59
